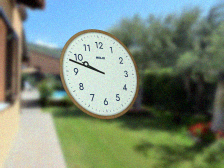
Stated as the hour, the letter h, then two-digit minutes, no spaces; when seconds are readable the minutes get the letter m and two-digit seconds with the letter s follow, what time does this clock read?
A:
9h48
